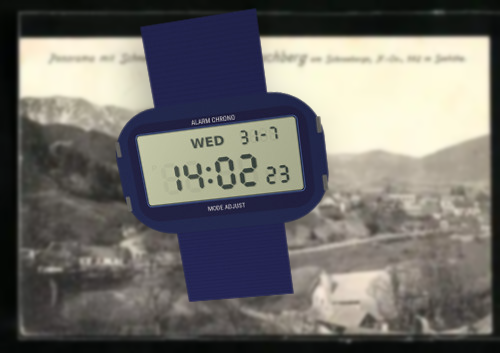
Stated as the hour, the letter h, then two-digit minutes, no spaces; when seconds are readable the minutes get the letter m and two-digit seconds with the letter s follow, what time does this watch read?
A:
14h02m23s
